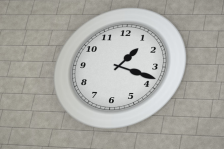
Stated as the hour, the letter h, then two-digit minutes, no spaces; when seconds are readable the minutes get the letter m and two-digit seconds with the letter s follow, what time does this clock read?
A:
1h18
